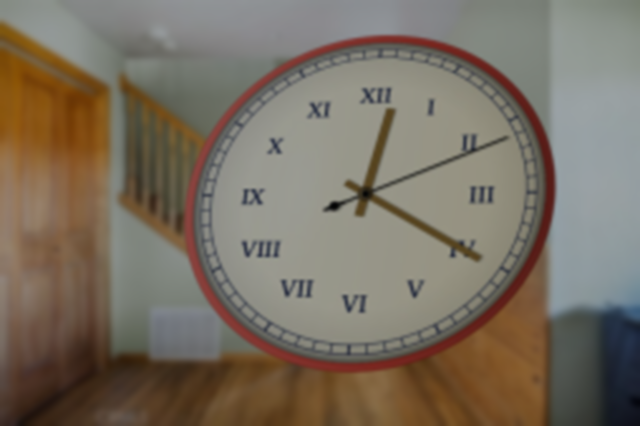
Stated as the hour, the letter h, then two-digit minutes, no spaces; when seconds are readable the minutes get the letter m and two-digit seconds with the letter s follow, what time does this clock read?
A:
12h20m11s
